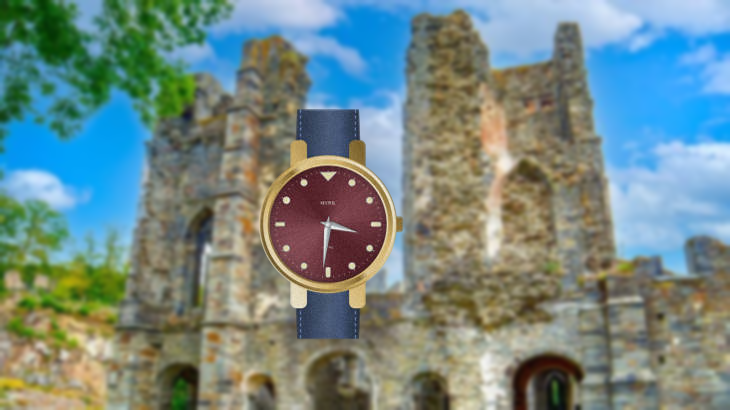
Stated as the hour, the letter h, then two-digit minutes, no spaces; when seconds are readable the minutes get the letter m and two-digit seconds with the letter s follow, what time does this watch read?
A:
3h31
